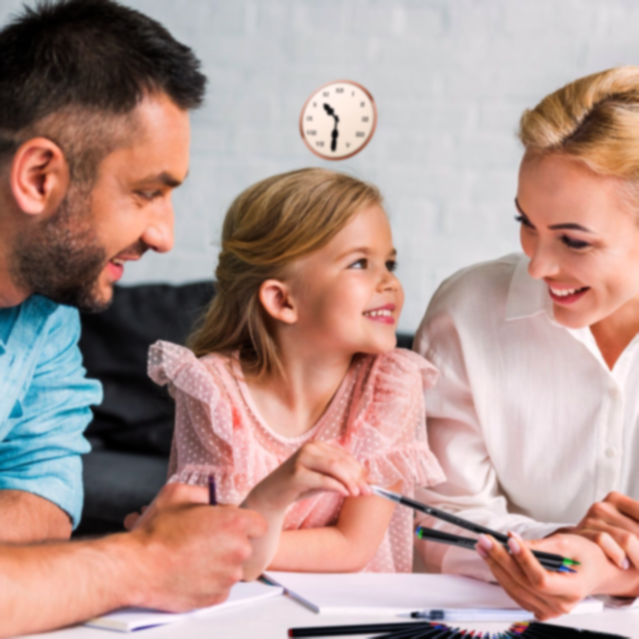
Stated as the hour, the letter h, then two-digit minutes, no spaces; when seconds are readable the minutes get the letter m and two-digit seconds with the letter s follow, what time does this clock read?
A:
10h30
